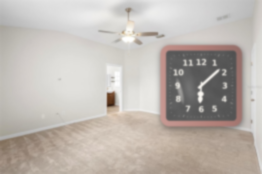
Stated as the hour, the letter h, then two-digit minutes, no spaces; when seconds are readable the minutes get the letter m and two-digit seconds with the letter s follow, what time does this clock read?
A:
6h08
